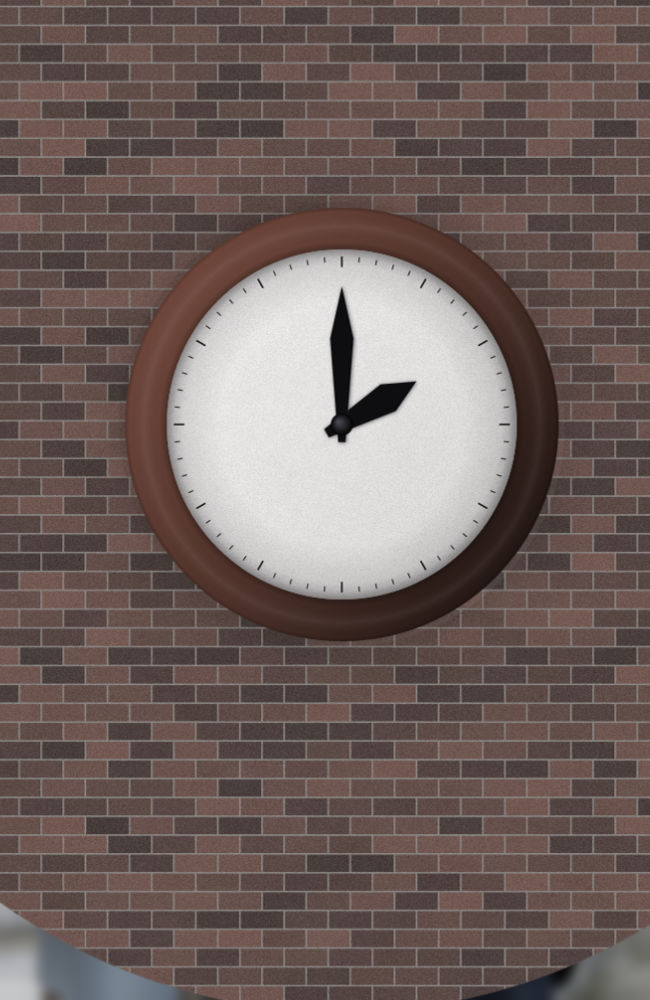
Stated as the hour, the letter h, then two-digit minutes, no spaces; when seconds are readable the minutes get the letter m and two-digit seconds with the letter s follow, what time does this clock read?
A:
2h00
